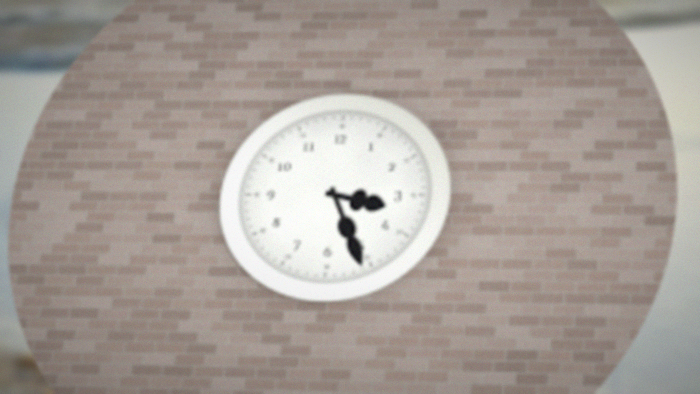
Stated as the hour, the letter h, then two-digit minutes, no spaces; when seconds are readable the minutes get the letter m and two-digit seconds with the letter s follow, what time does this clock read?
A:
3h26
